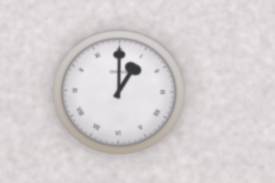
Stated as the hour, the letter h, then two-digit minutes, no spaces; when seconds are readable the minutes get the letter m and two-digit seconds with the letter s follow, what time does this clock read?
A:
1h00
